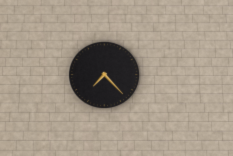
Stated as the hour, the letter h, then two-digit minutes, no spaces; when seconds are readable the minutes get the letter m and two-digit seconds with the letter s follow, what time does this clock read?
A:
7h23
